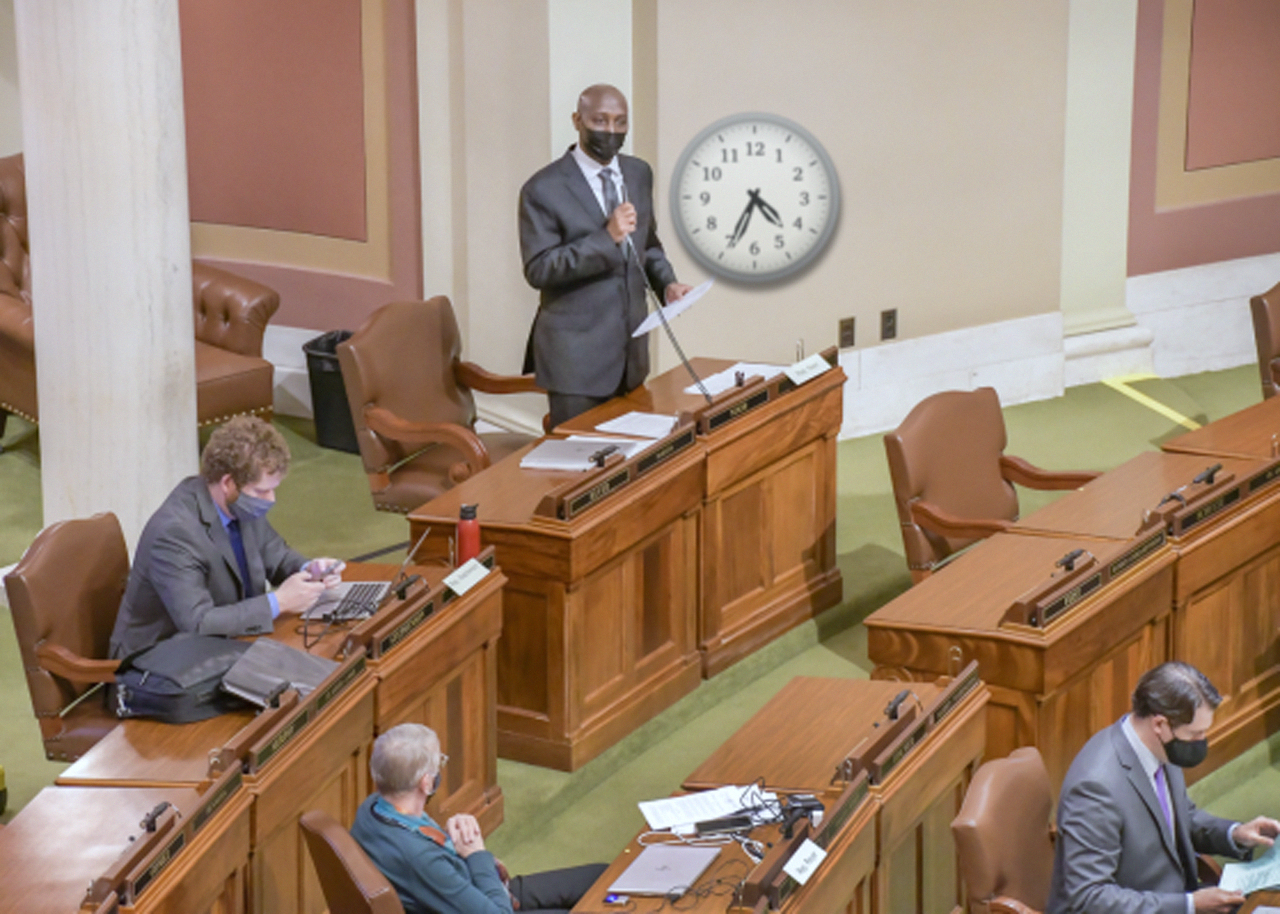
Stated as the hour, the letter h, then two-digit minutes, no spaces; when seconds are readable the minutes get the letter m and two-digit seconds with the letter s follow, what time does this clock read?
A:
4h34
